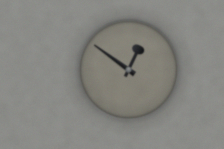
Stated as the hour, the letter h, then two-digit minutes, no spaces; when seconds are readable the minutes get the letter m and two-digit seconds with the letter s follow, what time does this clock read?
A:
12h51
